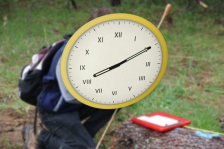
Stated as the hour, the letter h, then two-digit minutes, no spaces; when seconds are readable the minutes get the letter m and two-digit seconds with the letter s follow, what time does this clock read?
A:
8h10
